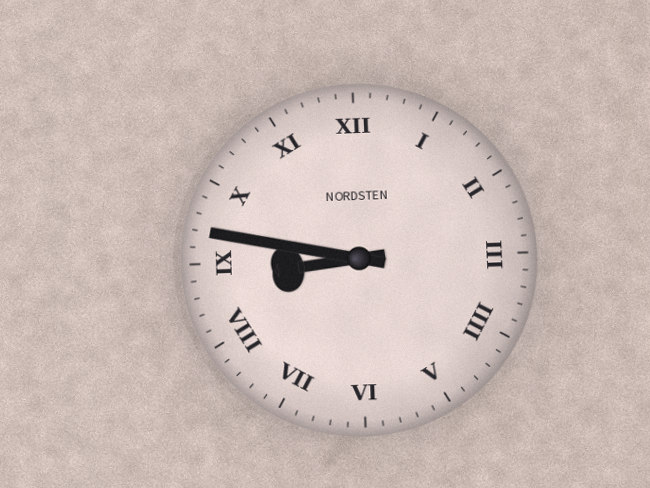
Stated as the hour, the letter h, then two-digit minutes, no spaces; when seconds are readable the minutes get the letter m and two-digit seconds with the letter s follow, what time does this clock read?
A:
8h47
